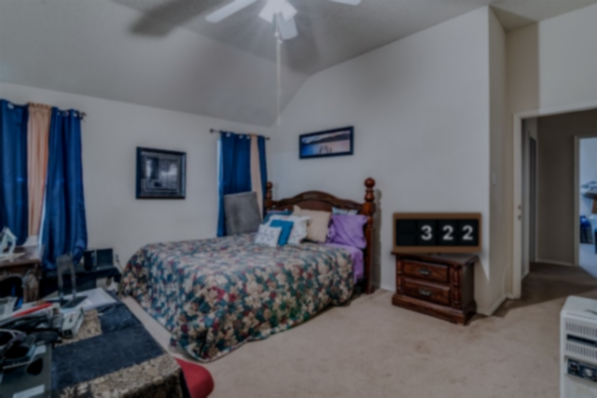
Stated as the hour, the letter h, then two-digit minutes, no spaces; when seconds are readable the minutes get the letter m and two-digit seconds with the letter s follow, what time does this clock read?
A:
3h22
